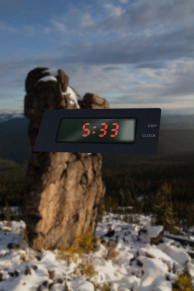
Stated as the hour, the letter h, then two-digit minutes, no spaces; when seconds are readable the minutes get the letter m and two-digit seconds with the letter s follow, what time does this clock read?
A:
5h33
